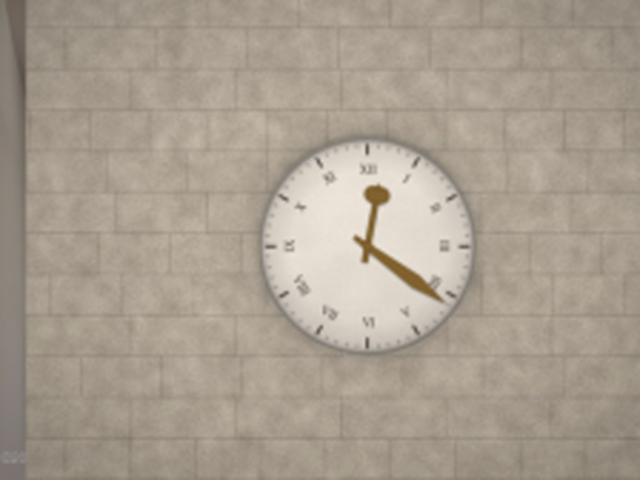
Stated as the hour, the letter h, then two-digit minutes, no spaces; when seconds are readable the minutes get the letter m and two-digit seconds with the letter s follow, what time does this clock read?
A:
12h21
